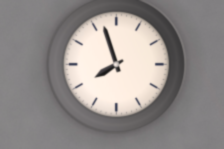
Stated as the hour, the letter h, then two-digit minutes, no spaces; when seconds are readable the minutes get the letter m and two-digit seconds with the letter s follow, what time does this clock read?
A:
7h57
